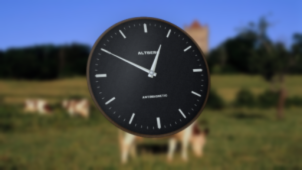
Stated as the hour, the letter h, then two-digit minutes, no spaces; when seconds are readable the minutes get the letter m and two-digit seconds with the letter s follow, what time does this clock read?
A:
12h50
